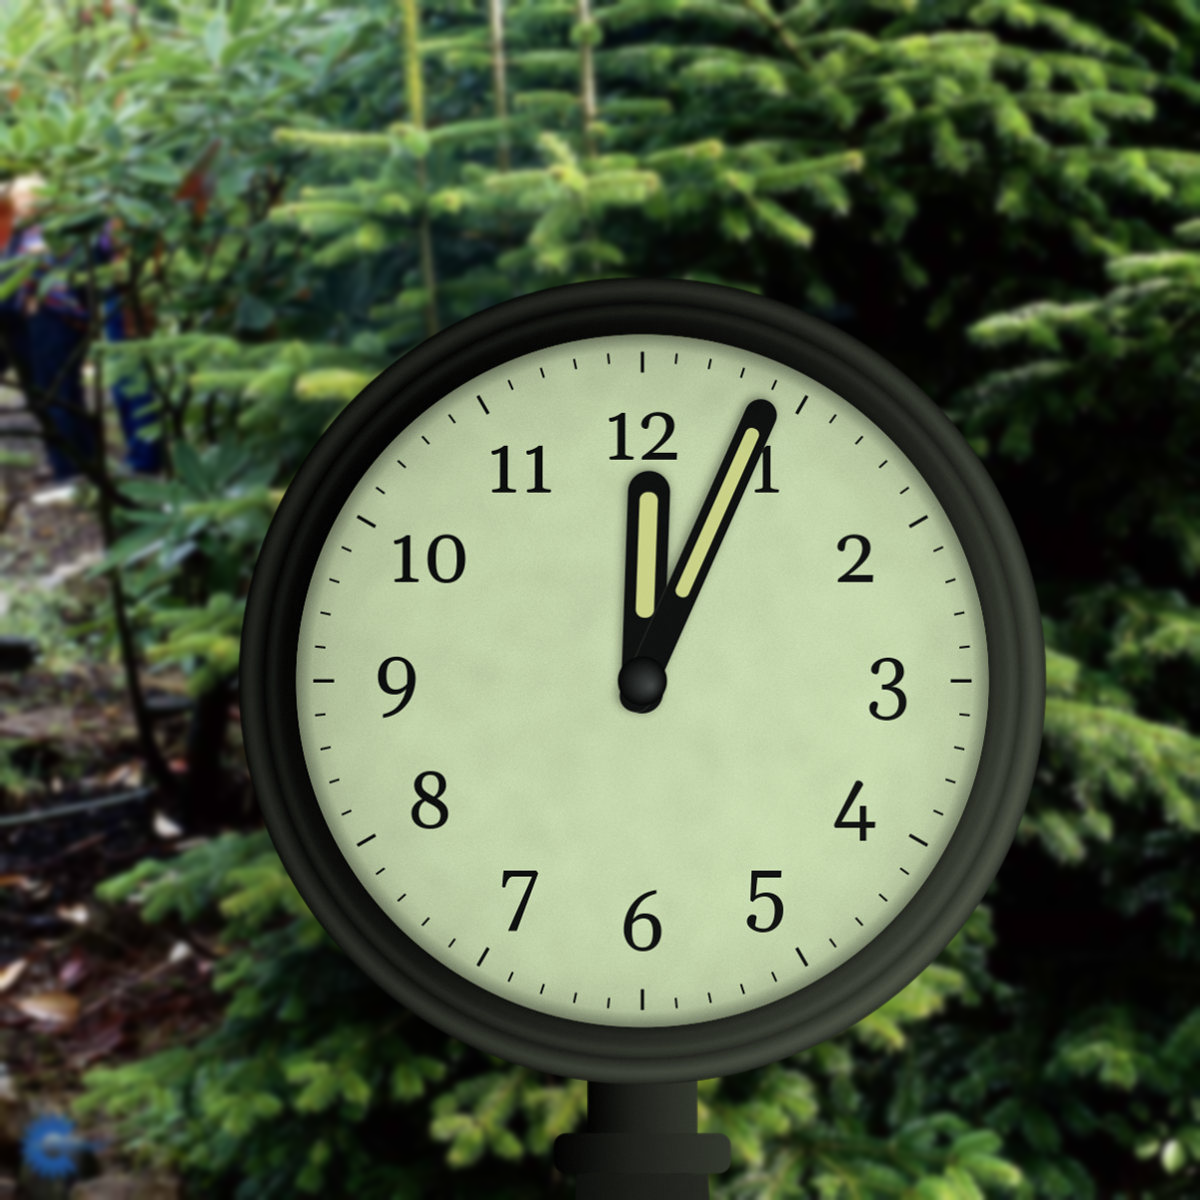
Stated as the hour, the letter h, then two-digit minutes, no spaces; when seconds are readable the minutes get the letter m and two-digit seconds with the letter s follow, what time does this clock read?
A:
12h04
